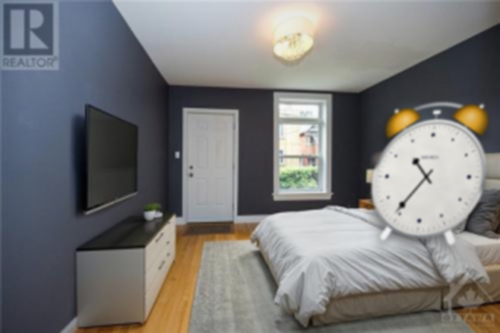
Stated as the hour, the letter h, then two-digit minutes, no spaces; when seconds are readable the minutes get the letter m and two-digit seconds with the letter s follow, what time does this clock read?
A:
10h36
